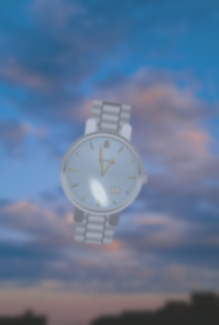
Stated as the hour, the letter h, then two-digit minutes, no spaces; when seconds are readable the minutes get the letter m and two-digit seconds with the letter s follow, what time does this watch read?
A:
12h58
